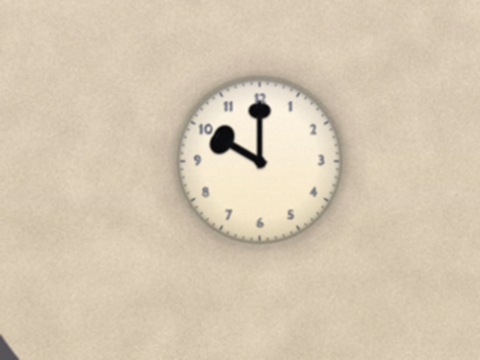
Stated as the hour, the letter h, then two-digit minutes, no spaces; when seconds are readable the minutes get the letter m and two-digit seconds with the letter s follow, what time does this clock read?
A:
10h00
